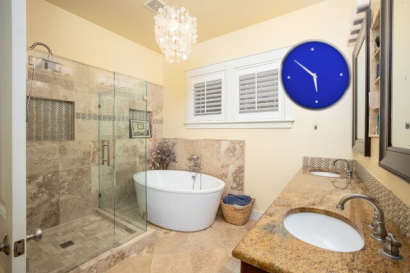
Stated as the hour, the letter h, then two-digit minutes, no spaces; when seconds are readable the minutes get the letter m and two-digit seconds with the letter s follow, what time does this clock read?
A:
5h52
